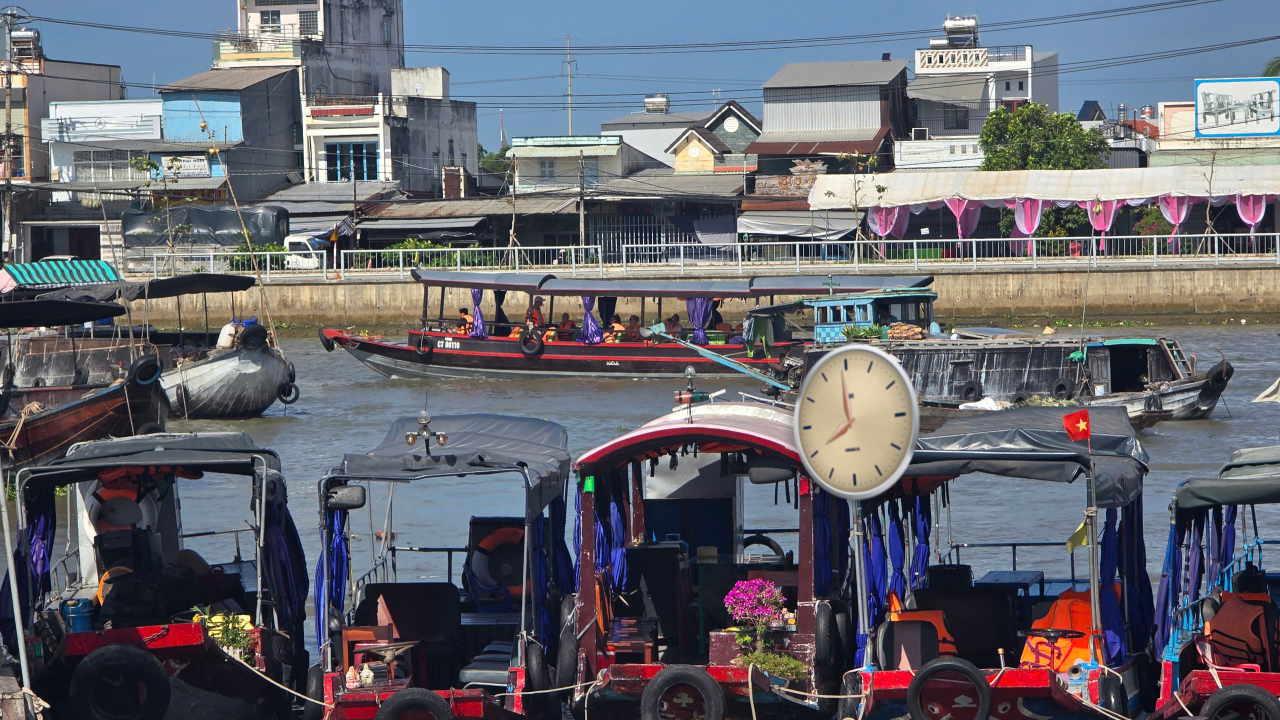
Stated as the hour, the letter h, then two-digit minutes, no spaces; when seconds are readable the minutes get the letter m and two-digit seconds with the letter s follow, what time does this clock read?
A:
7h59
